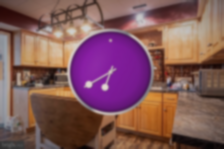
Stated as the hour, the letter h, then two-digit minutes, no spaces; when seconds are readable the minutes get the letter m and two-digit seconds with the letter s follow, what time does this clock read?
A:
6h40
